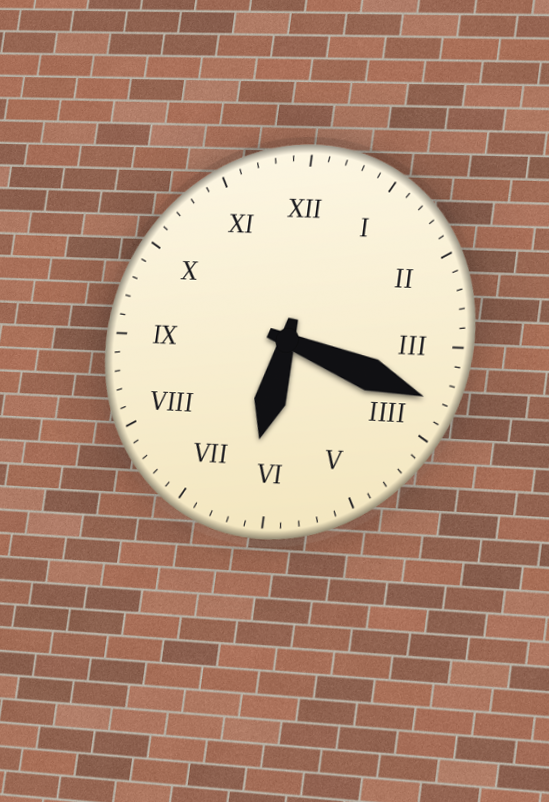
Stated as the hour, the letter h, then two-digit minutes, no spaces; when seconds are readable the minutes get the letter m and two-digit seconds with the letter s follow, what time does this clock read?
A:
6h18
